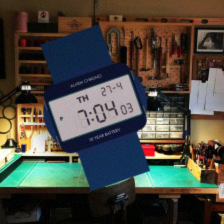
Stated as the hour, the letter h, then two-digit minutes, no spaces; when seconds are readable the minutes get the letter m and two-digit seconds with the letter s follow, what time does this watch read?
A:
7h04m03s
